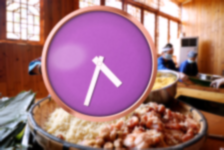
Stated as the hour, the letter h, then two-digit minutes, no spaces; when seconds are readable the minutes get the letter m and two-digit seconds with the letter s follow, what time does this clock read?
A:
4h33
